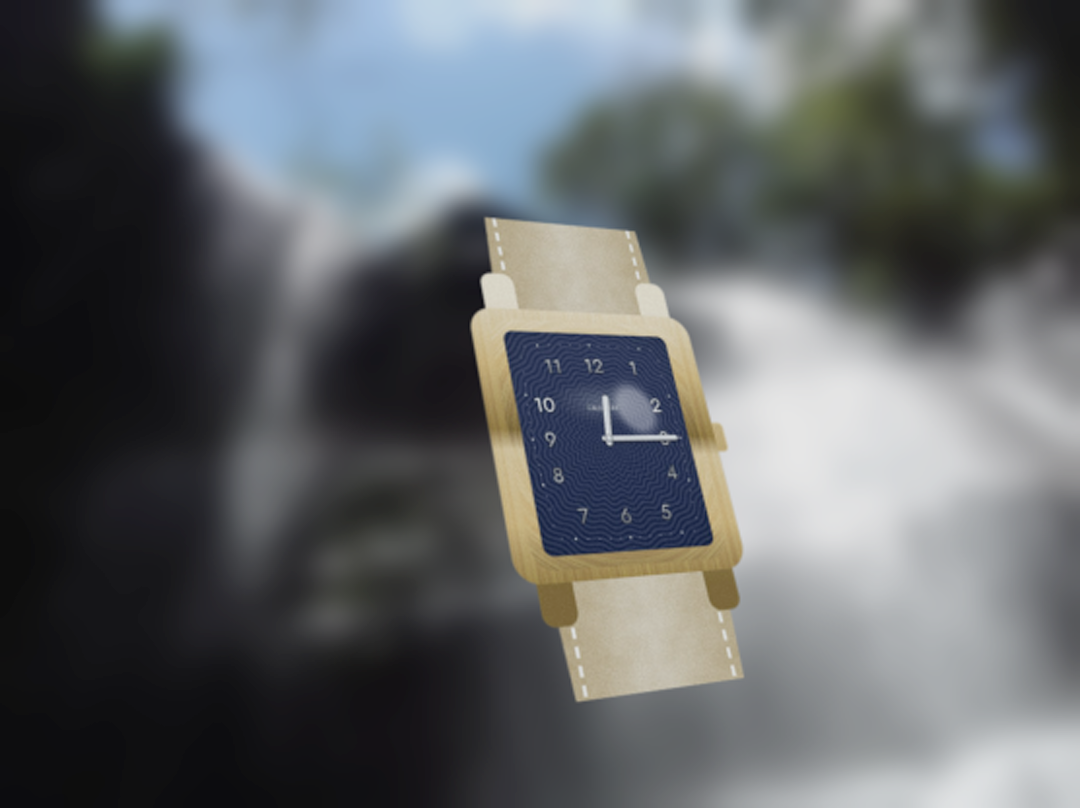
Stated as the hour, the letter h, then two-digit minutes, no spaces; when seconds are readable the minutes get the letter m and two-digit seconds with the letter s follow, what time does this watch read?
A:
12h15
